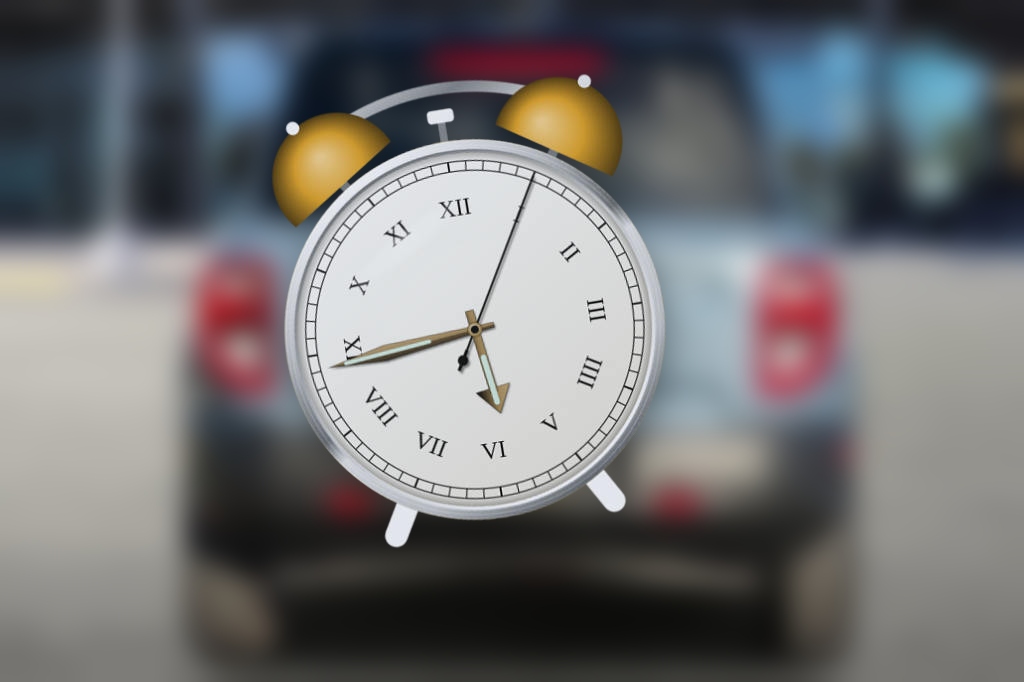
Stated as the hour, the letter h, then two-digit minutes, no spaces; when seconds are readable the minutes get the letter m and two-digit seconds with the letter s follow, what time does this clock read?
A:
5h44m05s
